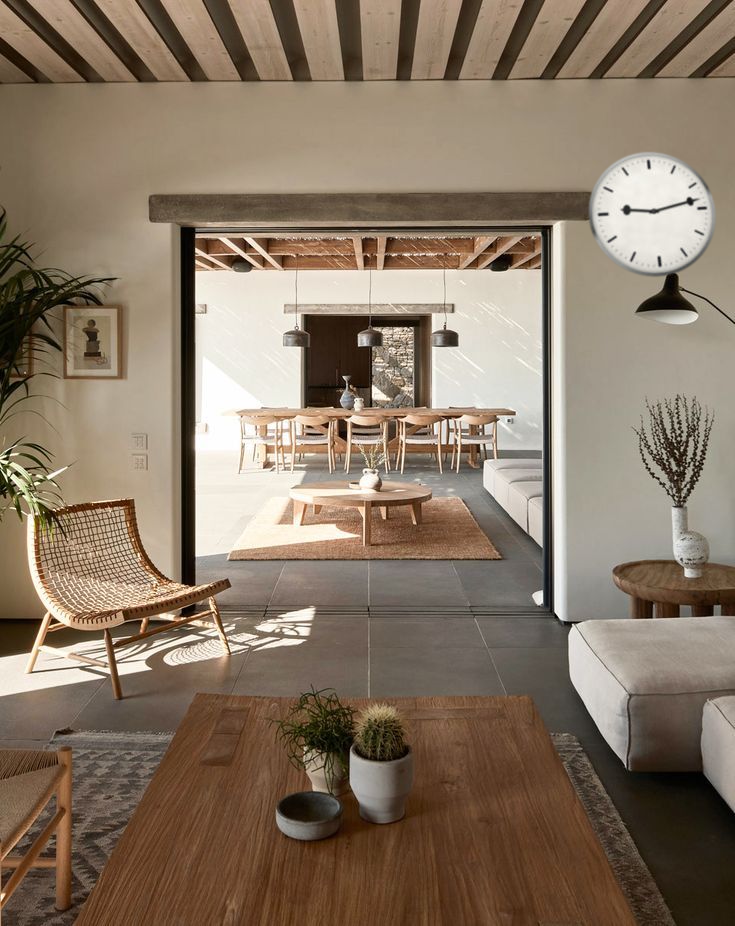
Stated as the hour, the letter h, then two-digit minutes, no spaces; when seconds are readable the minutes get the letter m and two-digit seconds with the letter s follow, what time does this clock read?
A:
9h13
